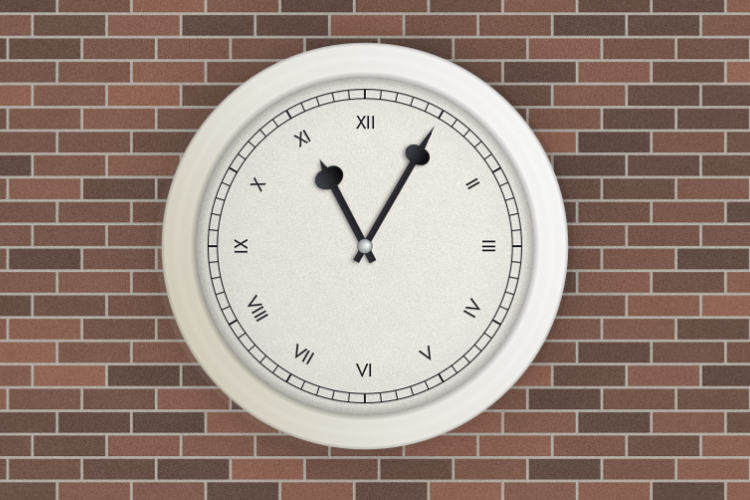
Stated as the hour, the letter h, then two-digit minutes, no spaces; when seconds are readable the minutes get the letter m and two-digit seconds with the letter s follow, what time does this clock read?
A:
11h05
